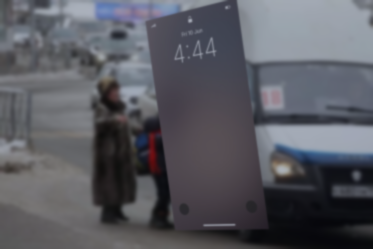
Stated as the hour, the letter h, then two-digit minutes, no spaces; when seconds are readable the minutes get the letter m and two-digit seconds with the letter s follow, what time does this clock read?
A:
4h44
